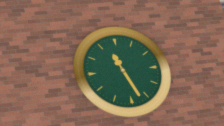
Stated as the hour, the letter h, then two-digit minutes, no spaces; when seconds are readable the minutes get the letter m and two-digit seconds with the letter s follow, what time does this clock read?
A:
11h27
